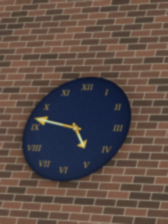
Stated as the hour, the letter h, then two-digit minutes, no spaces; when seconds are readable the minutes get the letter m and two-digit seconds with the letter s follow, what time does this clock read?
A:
4h47
